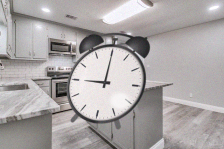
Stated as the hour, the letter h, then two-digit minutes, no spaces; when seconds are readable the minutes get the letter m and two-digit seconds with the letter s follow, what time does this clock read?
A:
9h00
